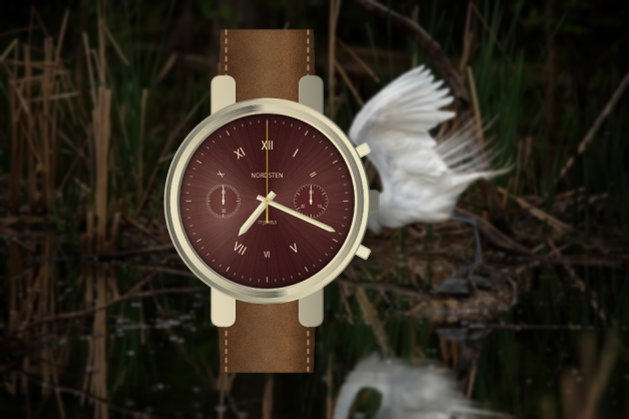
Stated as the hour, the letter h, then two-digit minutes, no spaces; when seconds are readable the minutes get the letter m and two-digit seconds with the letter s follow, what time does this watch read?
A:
7h19
